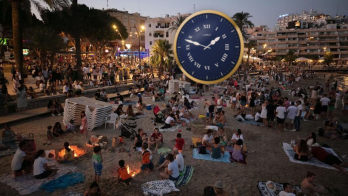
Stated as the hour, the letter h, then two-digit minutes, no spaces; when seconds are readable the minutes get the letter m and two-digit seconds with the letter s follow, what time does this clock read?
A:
1h48
